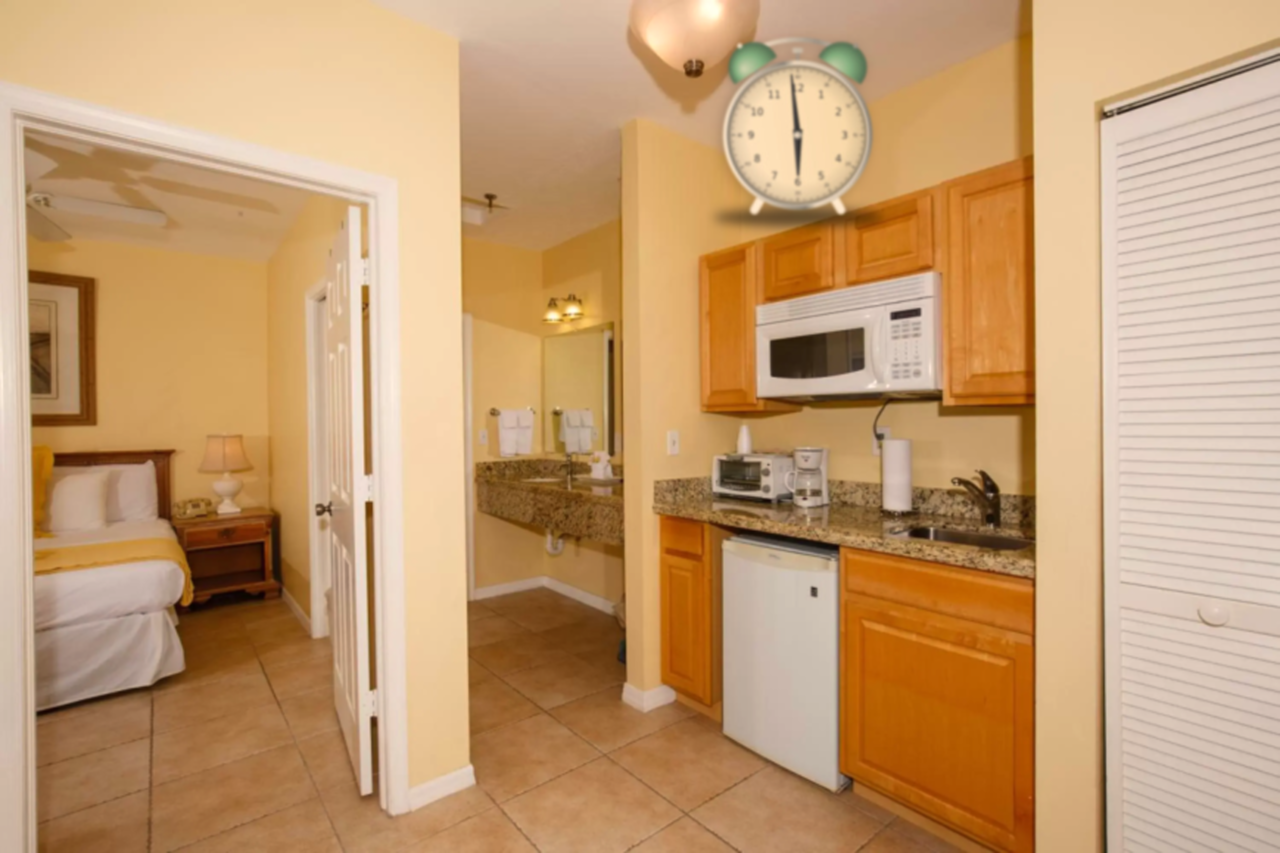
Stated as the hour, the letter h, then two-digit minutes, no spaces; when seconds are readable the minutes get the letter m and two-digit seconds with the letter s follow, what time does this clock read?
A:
5h59
